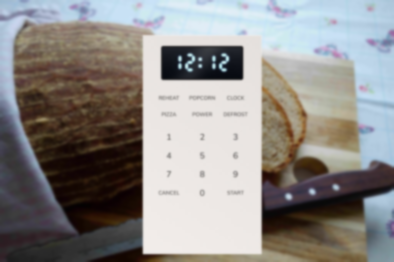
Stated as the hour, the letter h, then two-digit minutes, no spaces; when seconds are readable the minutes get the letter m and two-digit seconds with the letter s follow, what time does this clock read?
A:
12h12
